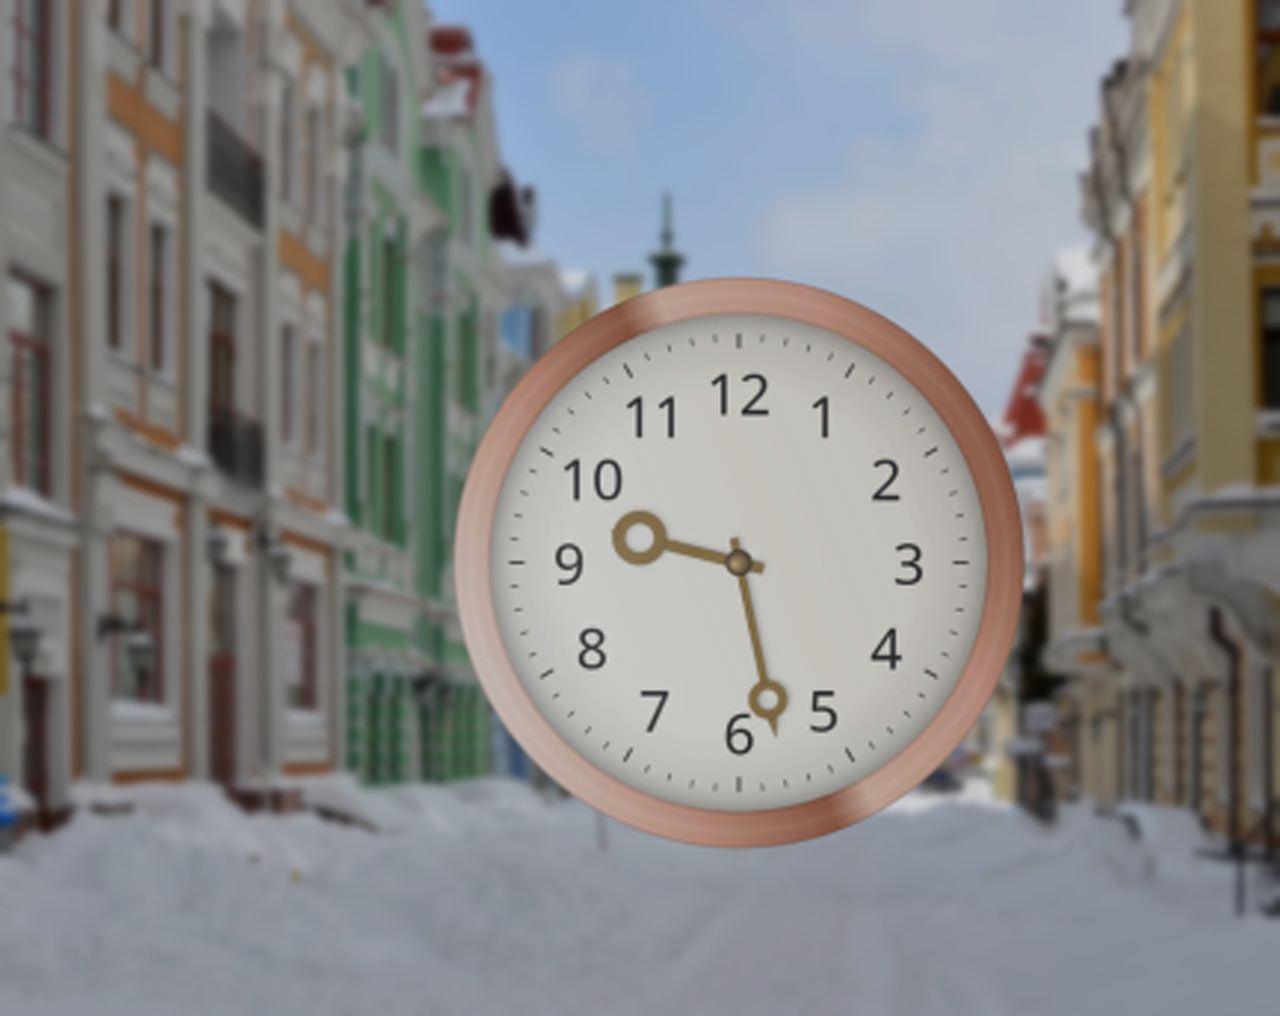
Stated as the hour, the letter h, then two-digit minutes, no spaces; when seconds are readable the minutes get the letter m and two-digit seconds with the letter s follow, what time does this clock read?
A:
9h28
